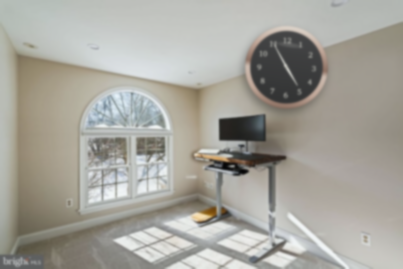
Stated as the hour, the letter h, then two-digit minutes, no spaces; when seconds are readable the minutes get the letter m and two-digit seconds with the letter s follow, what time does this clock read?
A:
4h55
